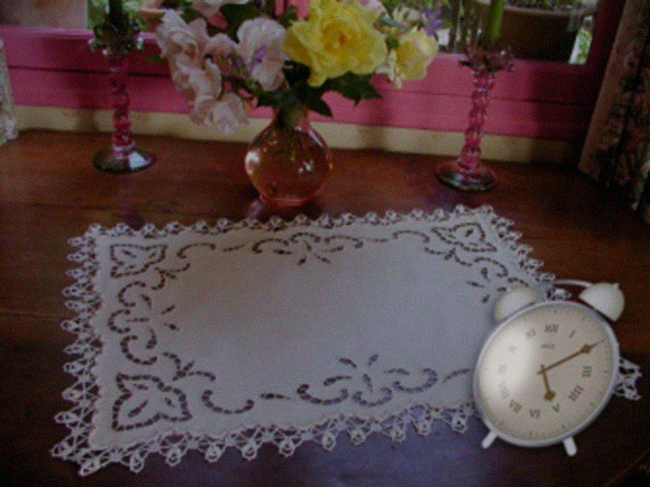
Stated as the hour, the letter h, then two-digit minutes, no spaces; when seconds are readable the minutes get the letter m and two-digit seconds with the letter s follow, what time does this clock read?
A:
5h10
